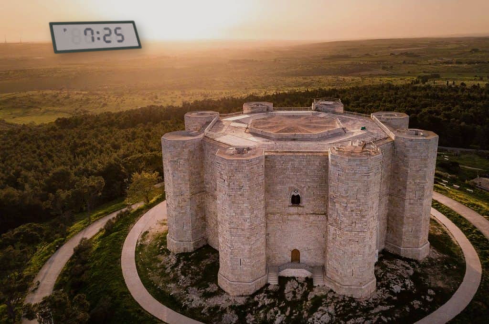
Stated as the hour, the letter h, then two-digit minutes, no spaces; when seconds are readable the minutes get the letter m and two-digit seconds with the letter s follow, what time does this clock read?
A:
7h25
